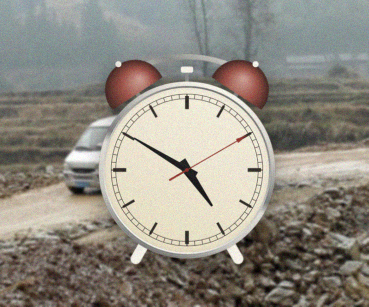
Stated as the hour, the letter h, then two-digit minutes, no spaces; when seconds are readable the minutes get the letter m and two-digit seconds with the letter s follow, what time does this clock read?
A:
4h50m10s
